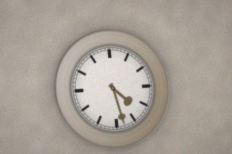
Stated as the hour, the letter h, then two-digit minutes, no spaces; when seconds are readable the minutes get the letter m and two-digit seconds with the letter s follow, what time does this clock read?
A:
4h28
